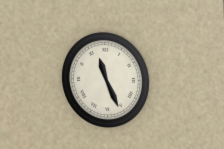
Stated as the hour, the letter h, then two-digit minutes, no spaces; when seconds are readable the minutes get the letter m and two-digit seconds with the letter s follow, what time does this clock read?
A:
11h26
